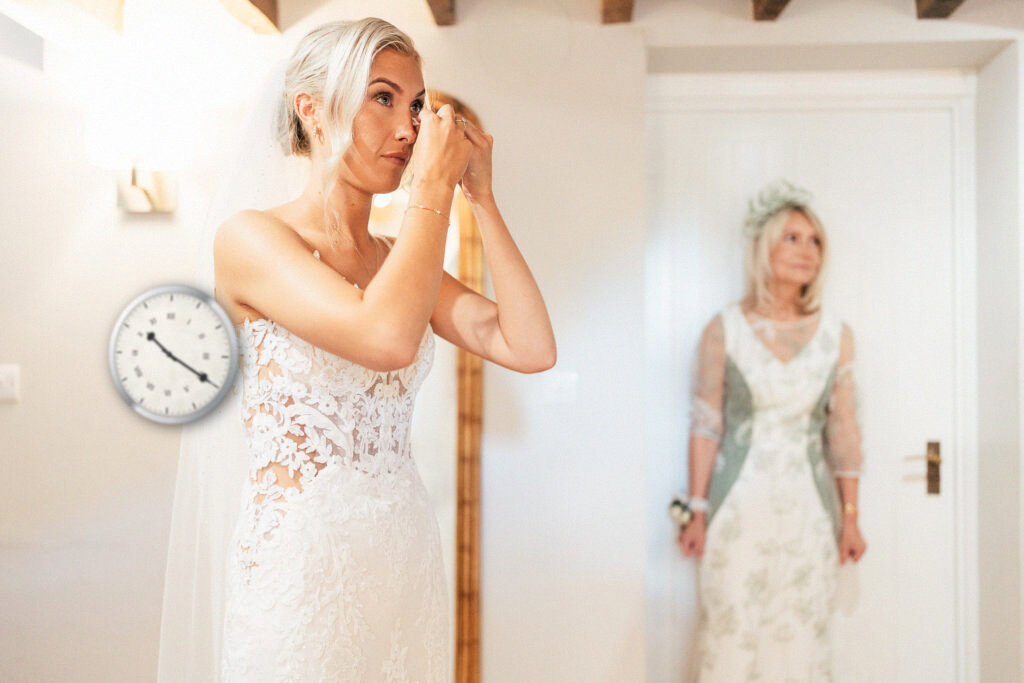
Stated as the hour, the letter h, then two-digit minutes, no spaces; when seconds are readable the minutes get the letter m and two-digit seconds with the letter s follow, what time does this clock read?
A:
10h20
